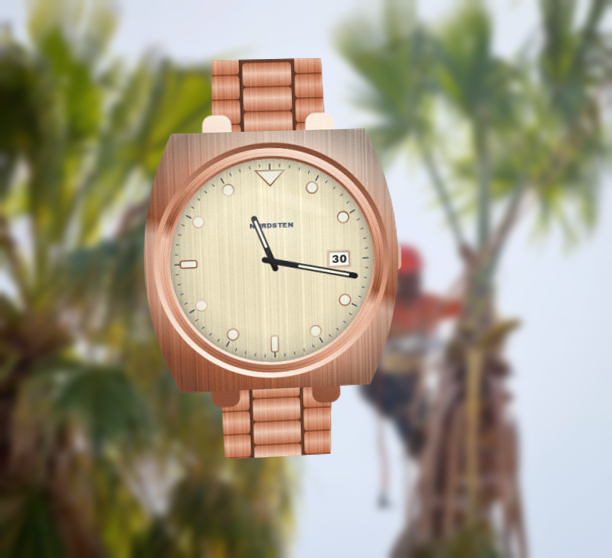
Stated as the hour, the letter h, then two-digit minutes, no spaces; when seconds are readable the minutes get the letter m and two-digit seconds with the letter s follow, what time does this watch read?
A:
11h17
